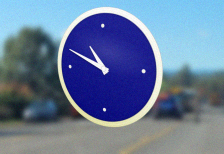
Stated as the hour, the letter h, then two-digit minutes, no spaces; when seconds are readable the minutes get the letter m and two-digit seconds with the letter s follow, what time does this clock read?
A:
10h49
